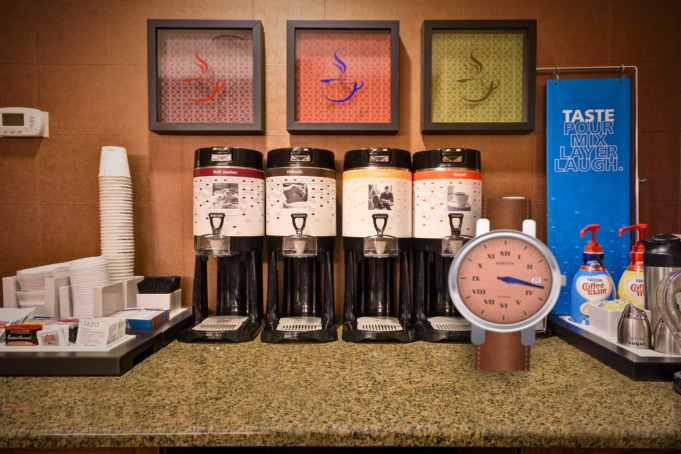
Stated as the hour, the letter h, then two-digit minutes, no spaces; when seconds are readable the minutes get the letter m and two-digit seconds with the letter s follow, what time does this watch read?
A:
3h17
